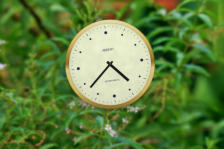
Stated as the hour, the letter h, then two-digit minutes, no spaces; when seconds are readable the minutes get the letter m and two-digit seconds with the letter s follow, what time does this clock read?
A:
4h38
